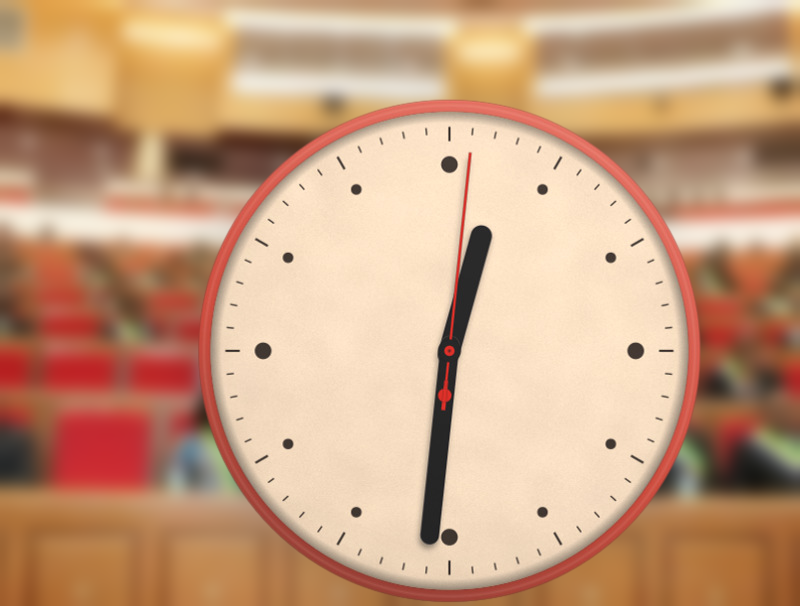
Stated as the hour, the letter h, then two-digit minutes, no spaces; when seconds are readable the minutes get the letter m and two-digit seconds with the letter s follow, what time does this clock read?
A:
12h31m01s
